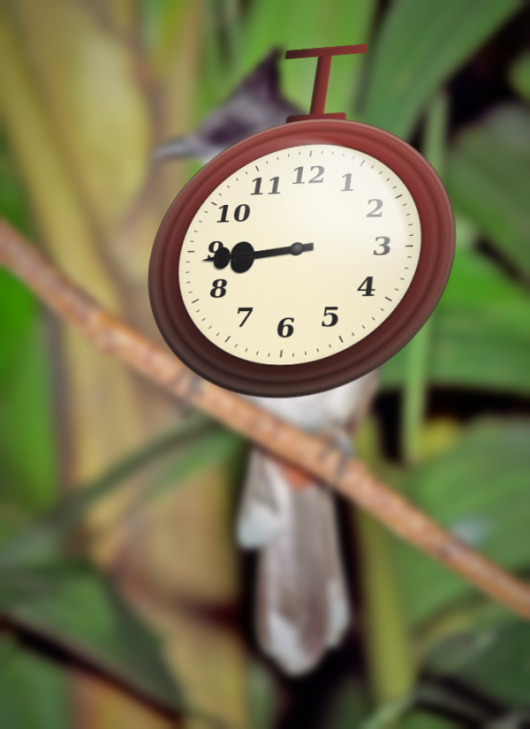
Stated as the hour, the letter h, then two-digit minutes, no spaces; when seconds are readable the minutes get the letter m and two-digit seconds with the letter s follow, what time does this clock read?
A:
8h44
